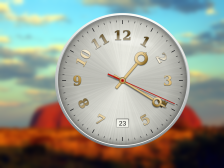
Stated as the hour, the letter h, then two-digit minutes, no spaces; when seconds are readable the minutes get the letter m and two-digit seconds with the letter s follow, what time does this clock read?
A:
1h20m19s
